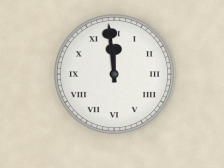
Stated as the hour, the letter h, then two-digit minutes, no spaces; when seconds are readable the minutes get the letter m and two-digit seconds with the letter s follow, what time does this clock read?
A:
11h59
